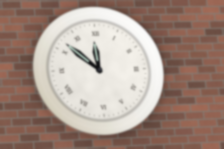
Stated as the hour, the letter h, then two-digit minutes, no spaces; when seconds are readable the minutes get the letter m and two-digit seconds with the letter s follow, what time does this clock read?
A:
11h52
